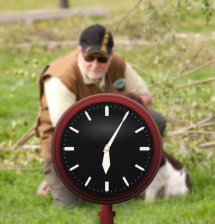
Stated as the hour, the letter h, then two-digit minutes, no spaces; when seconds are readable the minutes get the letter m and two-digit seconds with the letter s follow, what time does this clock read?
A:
6h05
